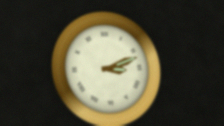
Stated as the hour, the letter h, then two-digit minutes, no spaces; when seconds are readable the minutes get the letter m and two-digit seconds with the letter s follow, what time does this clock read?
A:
3h12
